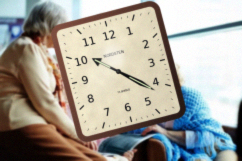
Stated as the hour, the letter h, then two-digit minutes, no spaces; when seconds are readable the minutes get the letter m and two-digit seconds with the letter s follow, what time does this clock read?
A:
10h22
